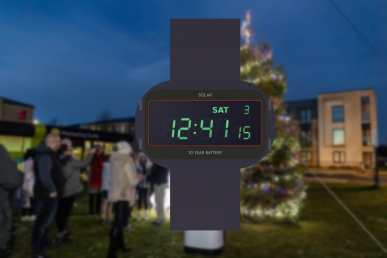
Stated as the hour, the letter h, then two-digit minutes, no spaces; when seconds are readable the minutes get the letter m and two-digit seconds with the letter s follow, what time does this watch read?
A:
12h41m15s
